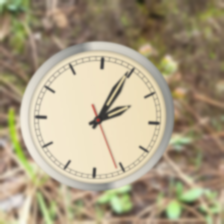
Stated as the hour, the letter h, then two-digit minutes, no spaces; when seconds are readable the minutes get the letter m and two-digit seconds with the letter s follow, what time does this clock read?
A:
2h04m26s
